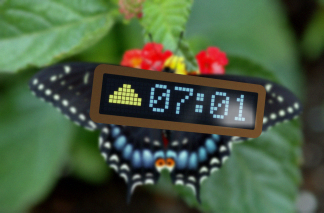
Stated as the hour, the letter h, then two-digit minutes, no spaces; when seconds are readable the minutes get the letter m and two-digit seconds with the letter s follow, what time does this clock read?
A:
7h01
